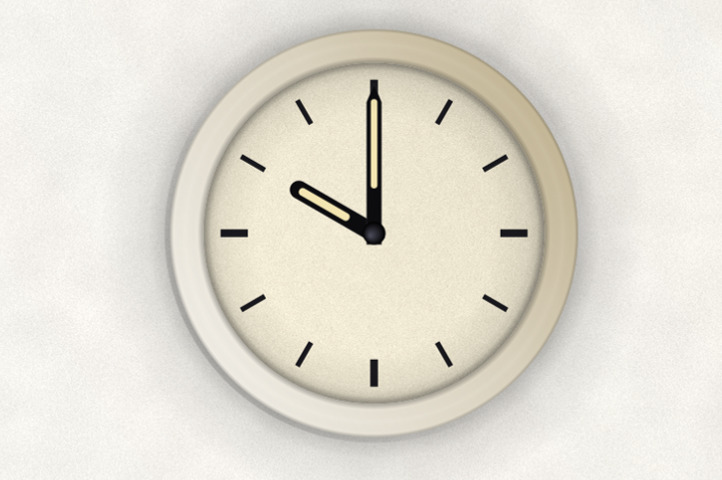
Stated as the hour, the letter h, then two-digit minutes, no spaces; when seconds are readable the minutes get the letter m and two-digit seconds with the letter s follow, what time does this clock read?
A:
10h00
